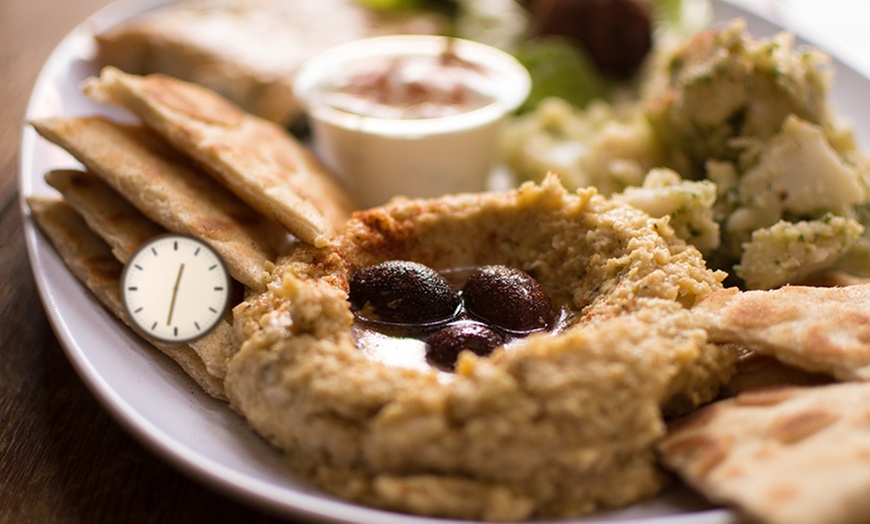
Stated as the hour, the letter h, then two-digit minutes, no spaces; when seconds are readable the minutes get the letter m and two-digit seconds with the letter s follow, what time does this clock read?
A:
12h32
